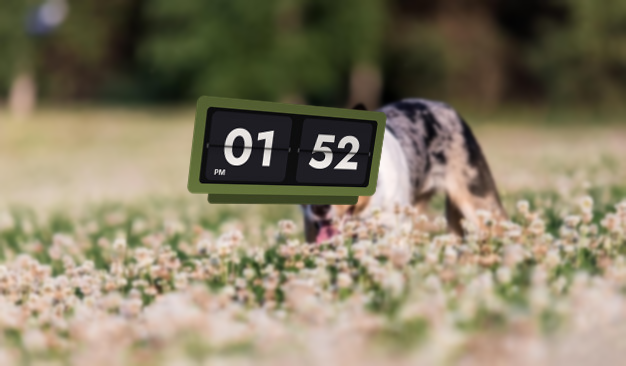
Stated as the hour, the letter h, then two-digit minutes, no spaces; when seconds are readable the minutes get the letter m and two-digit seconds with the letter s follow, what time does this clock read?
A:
1h52
